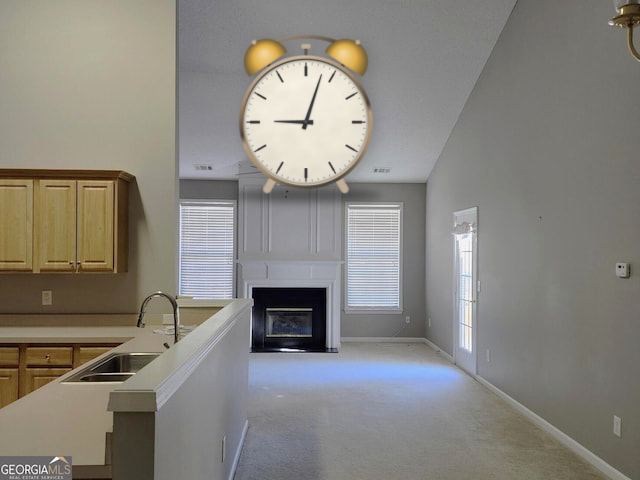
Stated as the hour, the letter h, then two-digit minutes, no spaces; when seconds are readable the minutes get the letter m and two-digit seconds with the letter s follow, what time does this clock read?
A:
9h03
